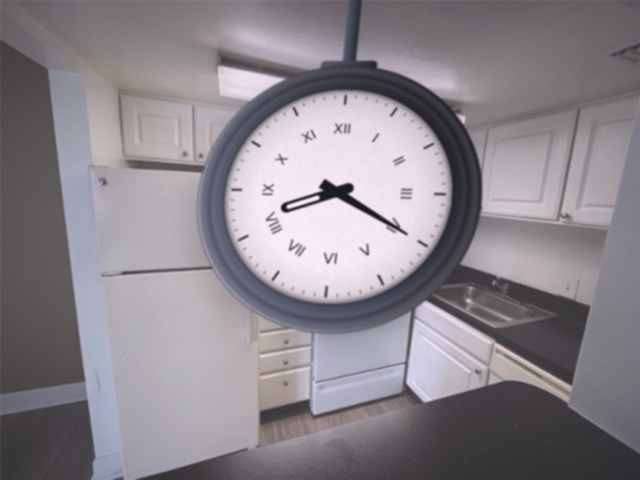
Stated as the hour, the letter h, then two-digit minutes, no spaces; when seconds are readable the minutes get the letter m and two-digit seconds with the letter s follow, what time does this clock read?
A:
8h20
